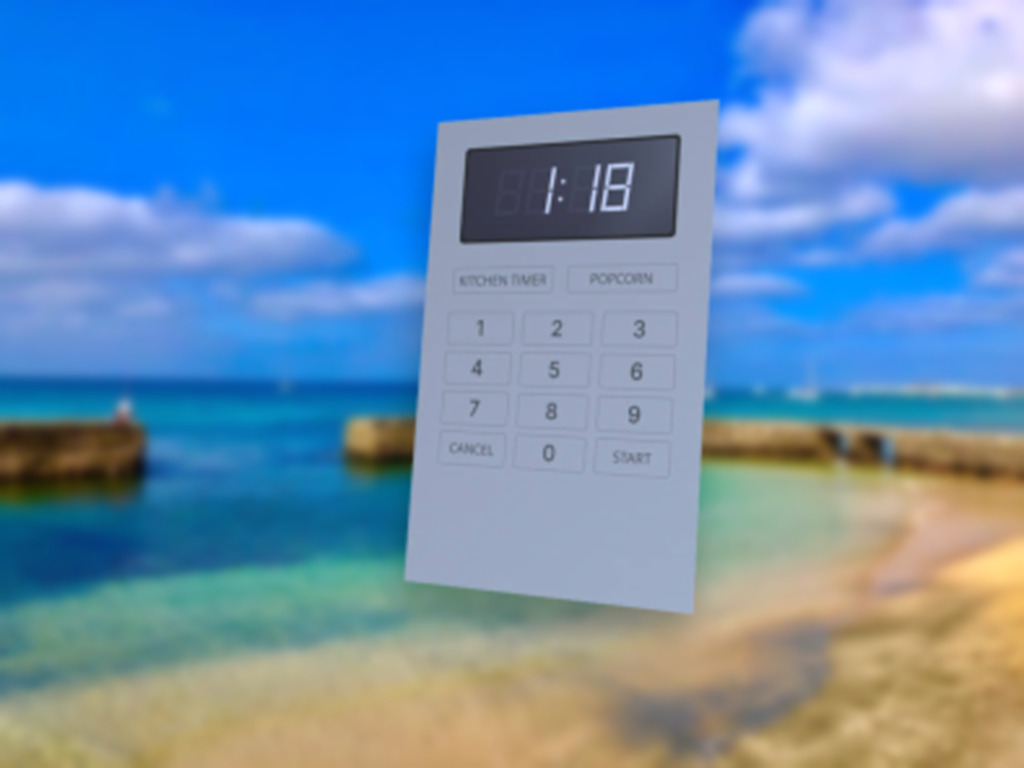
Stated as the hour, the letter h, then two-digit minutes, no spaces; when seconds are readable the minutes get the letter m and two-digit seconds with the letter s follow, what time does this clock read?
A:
1h18
